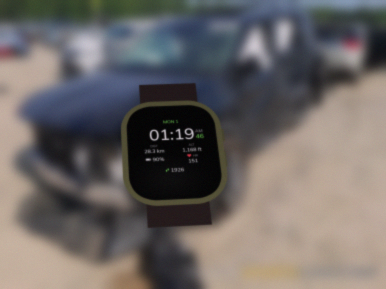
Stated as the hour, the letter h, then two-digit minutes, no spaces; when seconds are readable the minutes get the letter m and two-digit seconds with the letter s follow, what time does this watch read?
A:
1h19
